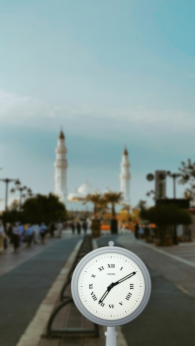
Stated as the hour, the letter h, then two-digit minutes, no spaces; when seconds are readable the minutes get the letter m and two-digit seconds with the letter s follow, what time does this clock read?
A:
7h10
